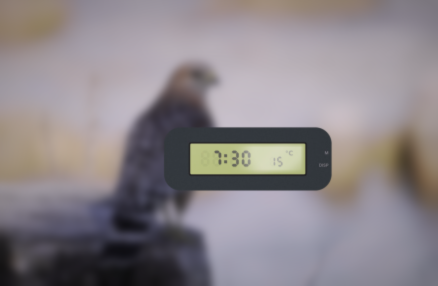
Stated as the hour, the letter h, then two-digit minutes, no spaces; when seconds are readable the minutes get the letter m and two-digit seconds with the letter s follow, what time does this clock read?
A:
7h30
